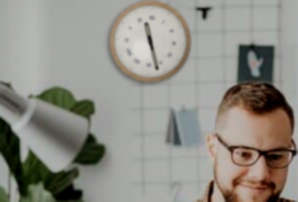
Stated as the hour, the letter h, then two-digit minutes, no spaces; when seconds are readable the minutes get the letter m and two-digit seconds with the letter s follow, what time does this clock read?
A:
11h27
